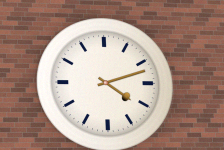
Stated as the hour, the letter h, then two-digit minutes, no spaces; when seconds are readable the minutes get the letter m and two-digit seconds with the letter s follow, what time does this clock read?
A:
4h12
